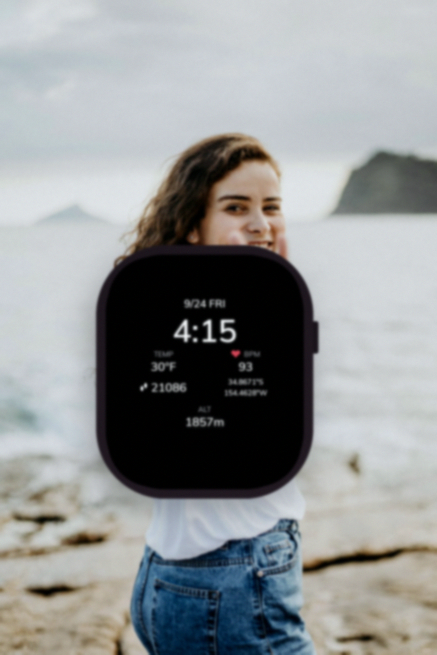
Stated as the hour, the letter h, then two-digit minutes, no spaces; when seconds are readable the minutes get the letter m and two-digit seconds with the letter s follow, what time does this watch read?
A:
4h15
